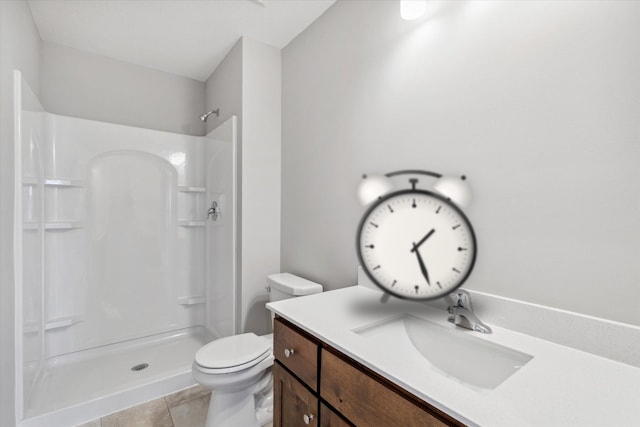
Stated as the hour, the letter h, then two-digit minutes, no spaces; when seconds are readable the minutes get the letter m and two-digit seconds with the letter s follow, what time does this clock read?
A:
1h27
